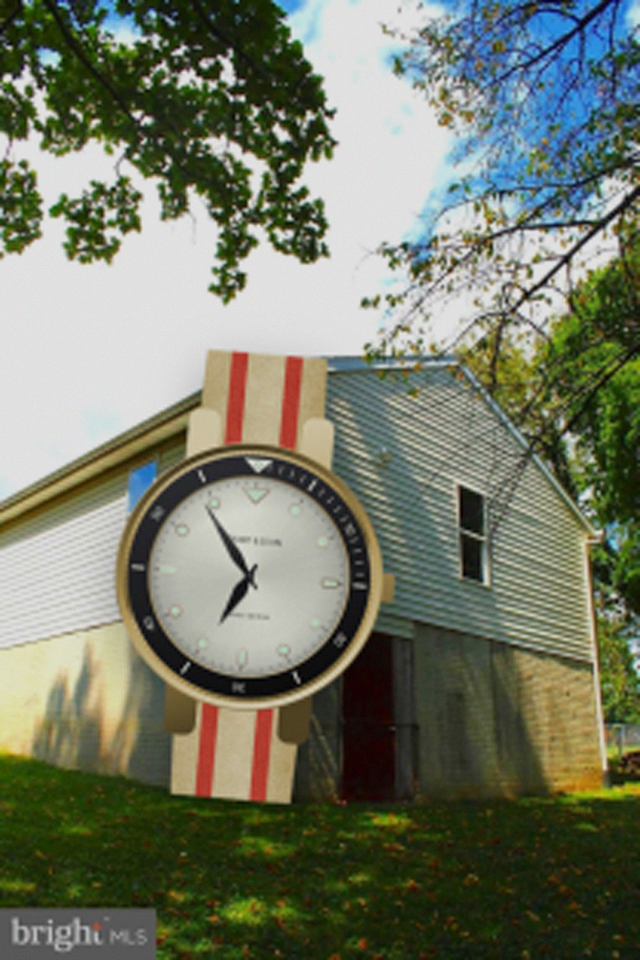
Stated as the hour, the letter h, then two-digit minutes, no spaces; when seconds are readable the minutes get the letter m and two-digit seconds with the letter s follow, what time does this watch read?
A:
6h54
